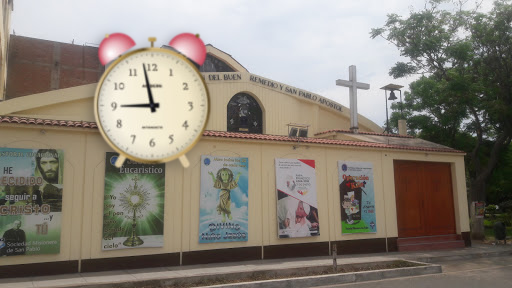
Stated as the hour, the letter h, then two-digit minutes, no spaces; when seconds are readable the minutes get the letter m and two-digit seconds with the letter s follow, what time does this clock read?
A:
8h58
